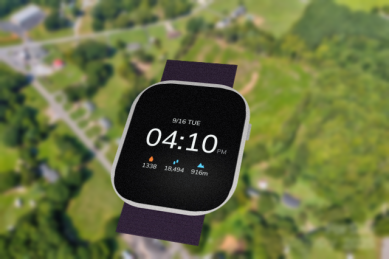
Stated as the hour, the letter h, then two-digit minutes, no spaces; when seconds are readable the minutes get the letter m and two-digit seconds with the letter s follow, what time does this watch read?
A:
4h10
